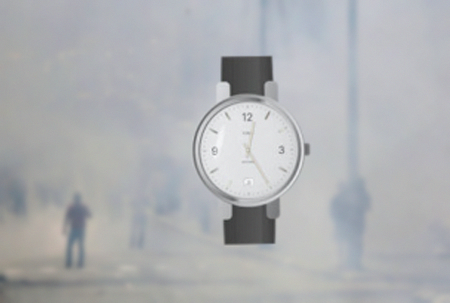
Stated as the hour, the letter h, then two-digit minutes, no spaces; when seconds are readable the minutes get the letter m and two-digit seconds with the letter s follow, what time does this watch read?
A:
12h25
